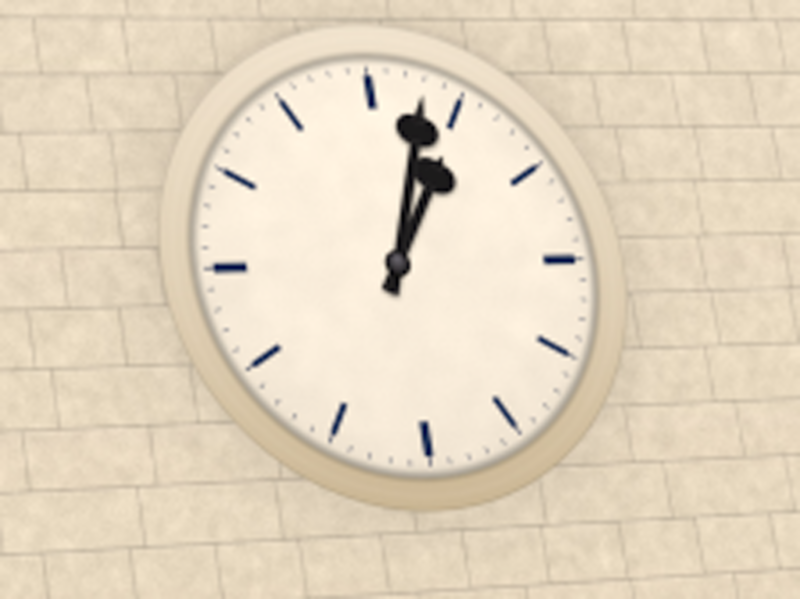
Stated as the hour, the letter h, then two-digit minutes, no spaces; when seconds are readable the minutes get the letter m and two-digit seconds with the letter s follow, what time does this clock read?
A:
1h03
